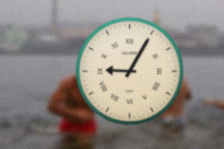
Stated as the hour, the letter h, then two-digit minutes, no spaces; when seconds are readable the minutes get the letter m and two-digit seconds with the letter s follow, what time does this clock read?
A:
9h05
